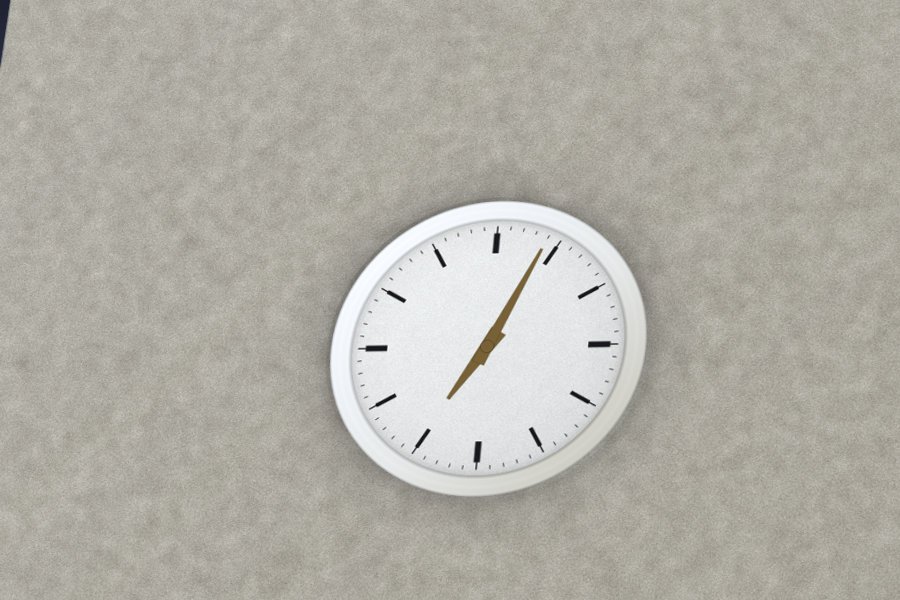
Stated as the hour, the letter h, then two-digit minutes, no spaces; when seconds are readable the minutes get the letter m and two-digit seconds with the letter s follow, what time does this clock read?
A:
7h04
